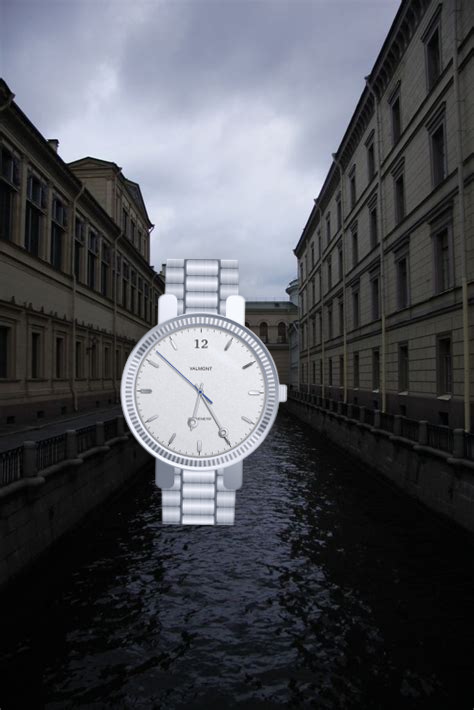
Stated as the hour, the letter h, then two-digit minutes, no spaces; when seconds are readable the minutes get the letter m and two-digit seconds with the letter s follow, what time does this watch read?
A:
6h24m52s
